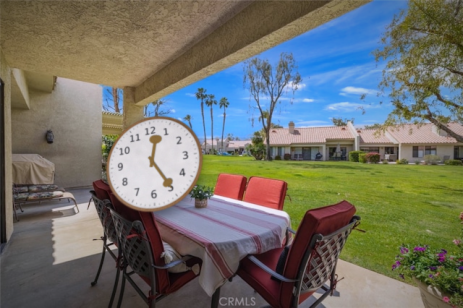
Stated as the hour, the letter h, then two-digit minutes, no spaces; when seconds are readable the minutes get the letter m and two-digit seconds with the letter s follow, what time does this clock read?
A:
12h25
